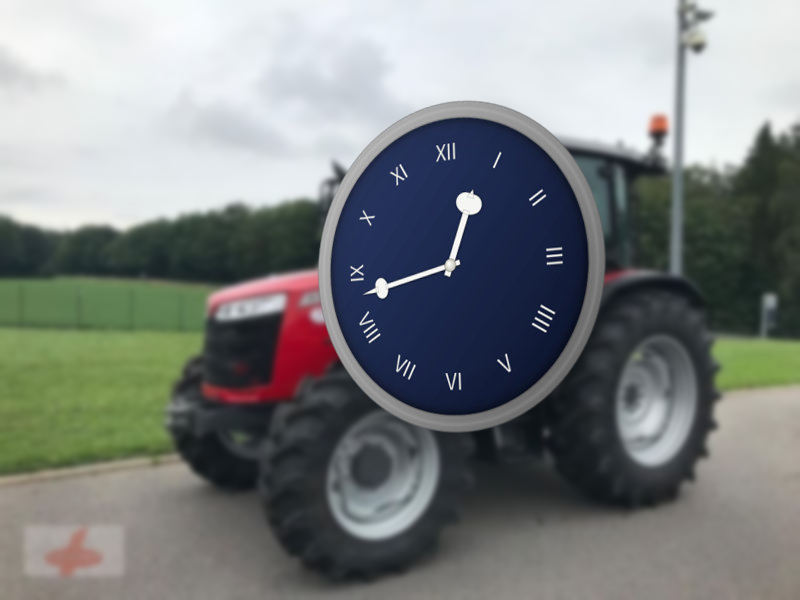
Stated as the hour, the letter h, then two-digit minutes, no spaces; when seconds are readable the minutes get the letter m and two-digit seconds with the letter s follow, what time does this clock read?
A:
12h43
